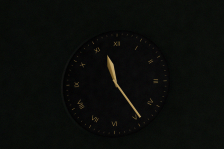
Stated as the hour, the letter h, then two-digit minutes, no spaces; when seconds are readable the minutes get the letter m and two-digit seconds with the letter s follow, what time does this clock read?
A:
11h24
